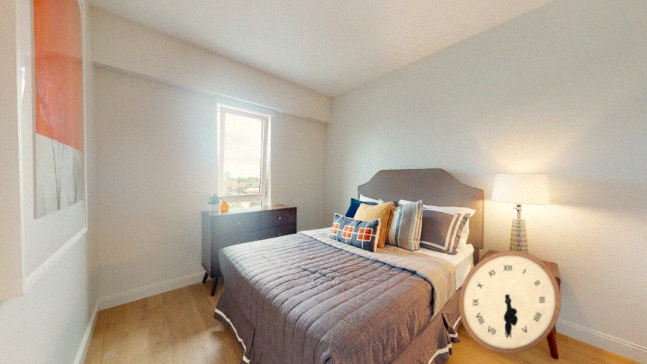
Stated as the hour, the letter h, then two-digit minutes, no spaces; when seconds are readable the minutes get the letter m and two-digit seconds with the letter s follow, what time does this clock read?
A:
5h30
